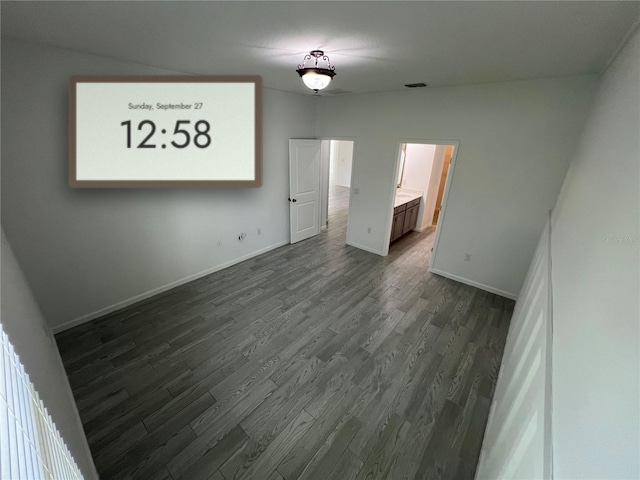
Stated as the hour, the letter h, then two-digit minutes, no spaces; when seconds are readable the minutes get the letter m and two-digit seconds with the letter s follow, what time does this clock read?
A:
12h58
